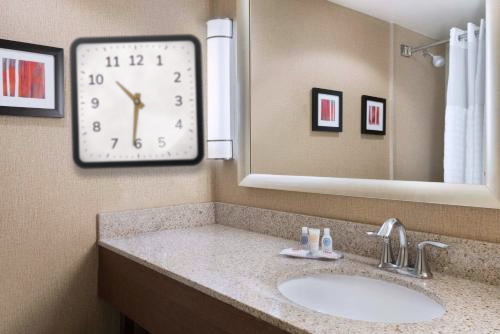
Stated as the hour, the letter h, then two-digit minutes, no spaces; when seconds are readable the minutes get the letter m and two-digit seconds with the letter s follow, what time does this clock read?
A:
10h31
